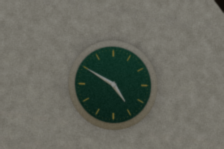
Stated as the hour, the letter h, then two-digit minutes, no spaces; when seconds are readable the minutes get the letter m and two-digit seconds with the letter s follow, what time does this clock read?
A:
4h50
